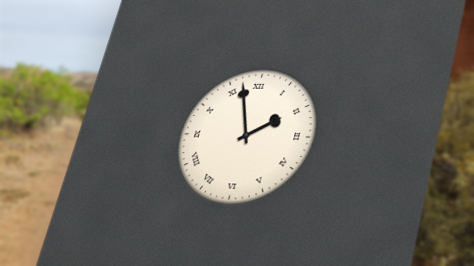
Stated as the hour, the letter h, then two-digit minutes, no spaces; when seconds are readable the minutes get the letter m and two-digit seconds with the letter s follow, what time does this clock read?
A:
1h57
